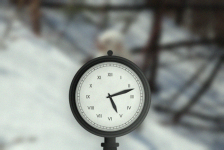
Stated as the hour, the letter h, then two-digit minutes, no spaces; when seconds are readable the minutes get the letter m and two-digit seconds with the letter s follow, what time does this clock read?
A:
5h12
